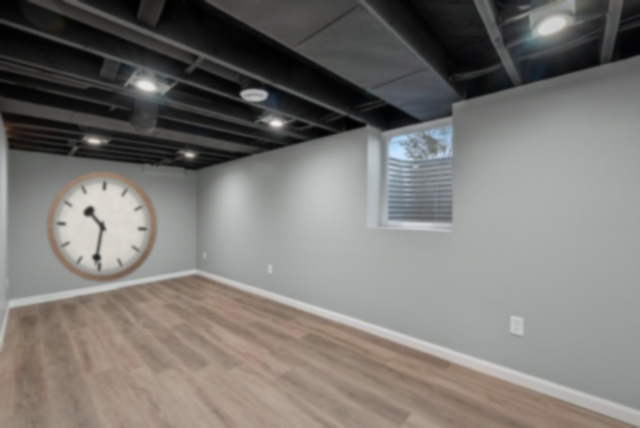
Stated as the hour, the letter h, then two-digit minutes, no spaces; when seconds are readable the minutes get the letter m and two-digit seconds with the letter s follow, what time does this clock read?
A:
10h31
